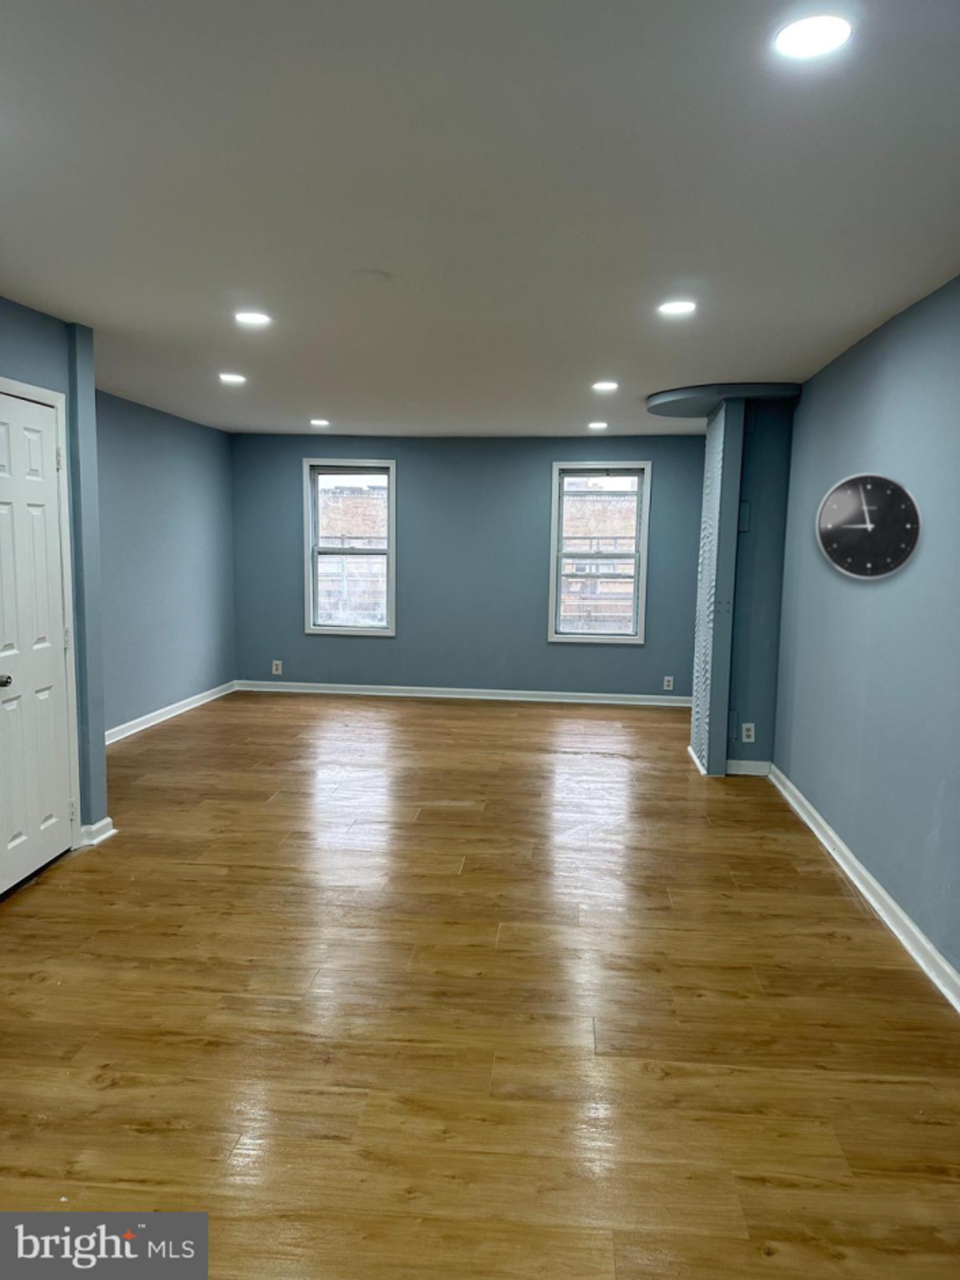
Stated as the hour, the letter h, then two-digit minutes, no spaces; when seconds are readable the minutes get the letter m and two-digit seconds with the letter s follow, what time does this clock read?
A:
8h58
